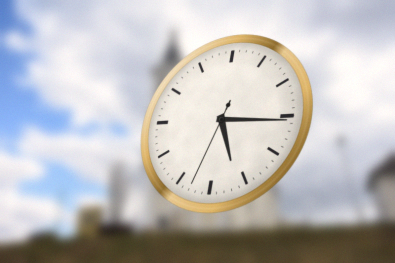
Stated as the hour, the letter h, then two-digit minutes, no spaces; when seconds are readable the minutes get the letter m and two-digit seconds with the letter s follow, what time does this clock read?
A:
5h15m33s
